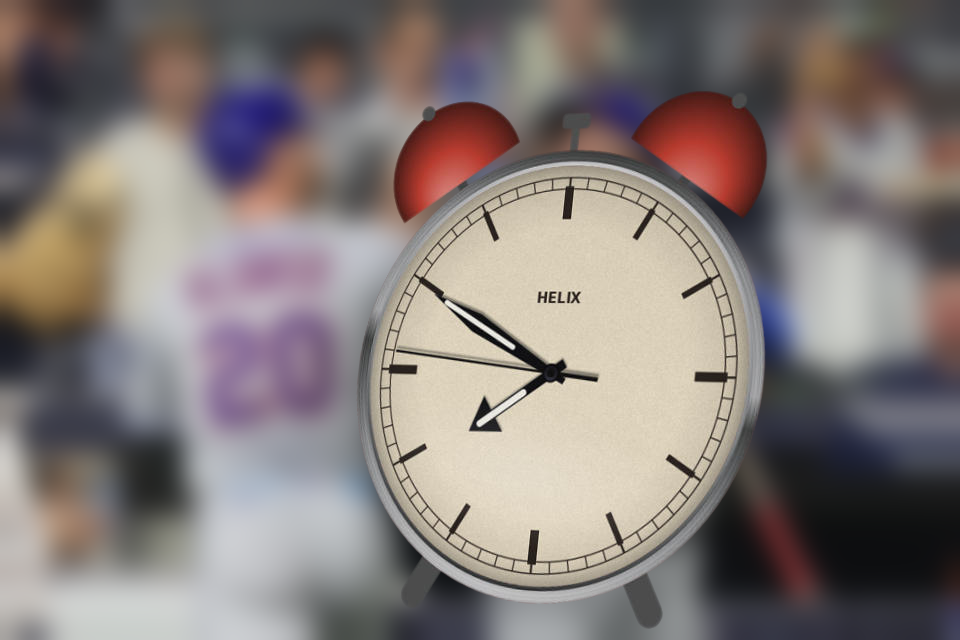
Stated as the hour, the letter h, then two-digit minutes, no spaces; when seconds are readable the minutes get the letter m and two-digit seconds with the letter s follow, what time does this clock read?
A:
7h49m46s
